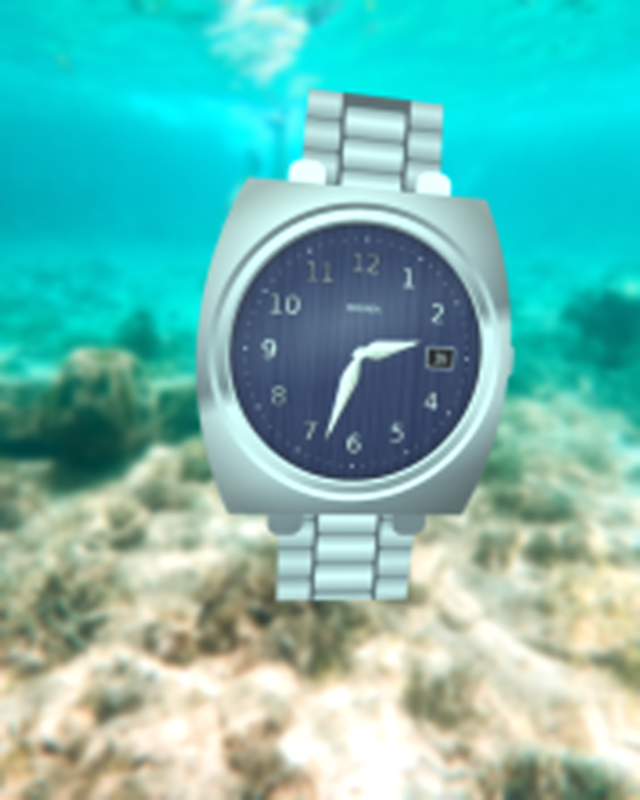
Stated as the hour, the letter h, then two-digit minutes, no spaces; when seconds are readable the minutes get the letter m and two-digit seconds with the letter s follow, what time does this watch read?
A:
2h33
